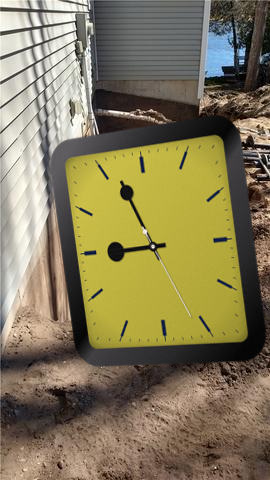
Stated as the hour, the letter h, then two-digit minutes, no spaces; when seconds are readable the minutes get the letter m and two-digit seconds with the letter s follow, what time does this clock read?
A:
8h56m26s
